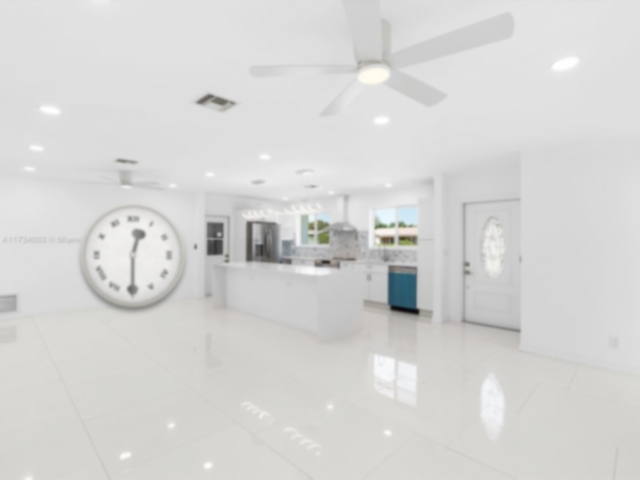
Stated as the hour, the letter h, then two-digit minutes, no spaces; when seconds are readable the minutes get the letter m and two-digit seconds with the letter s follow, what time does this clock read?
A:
12h30
